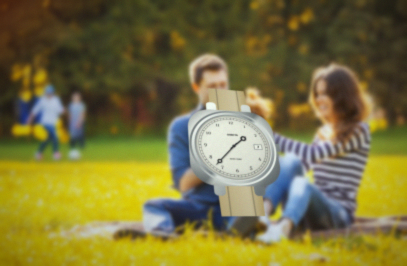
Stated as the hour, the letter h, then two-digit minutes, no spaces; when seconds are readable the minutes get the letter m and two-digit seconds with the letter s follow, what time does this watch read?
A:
1h37
